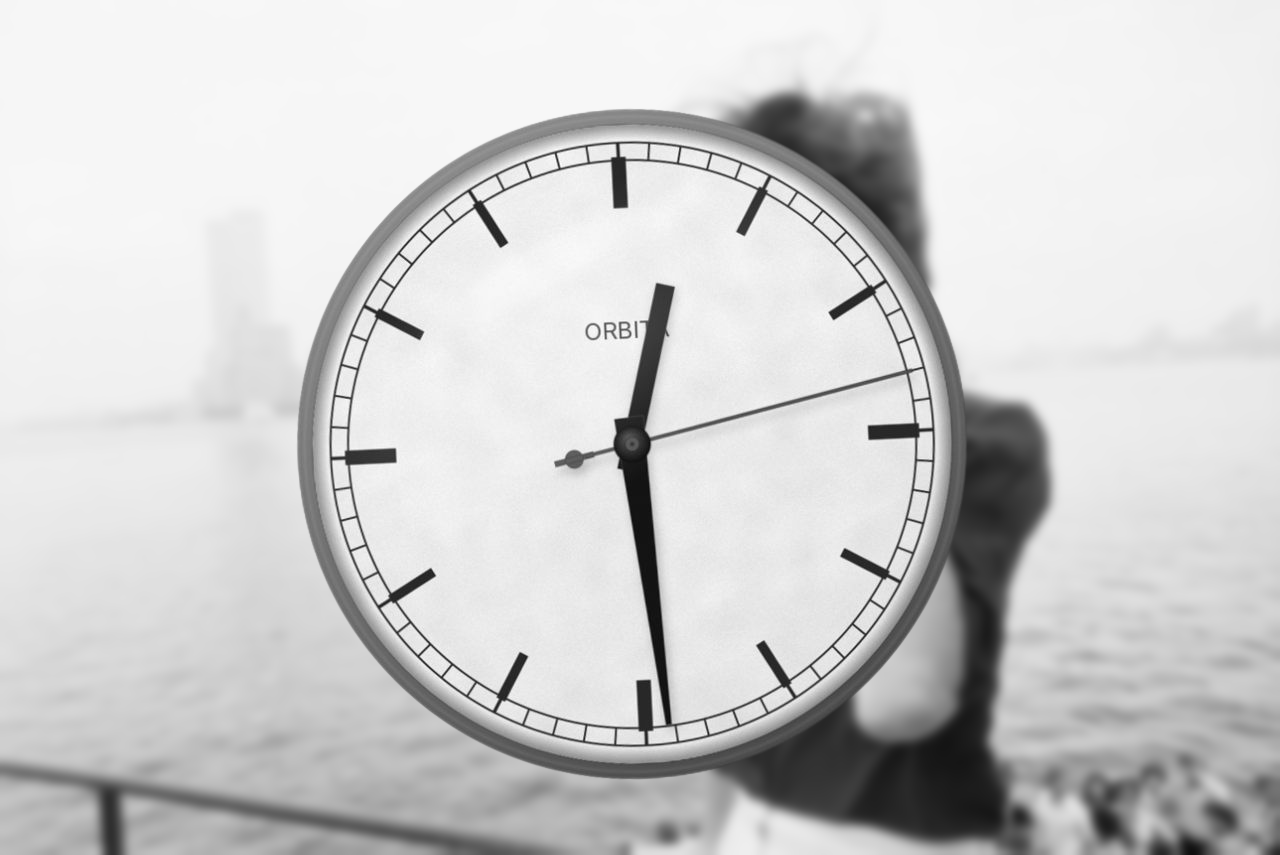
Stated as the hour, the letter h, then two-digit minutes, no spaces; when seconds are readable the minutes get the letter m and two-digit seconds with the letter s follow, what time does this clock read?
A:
12h29m13s
